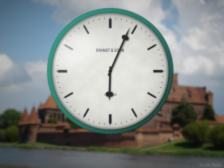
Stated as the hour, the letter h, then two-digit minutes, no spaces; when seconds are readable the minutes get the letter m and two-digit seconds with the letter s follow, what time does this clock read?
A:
6h04
